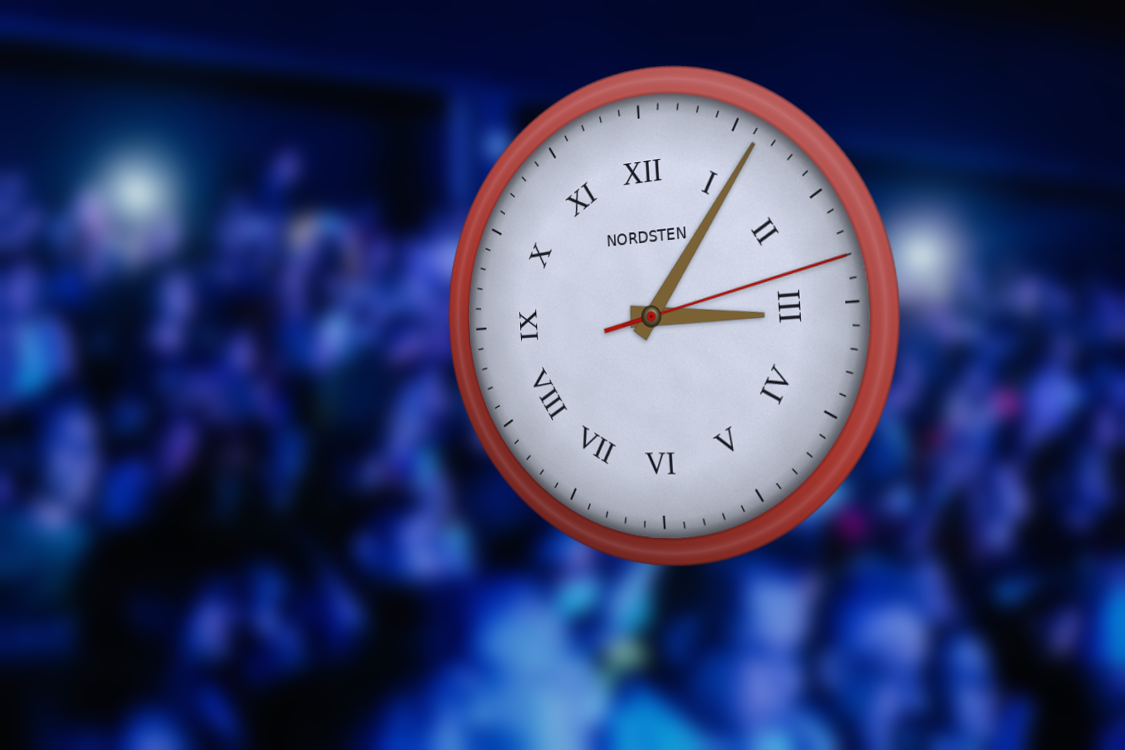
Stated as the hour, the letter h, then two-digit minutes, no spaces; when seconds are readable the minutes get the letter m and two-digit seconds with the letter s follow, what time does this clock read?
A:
3h06m13s
